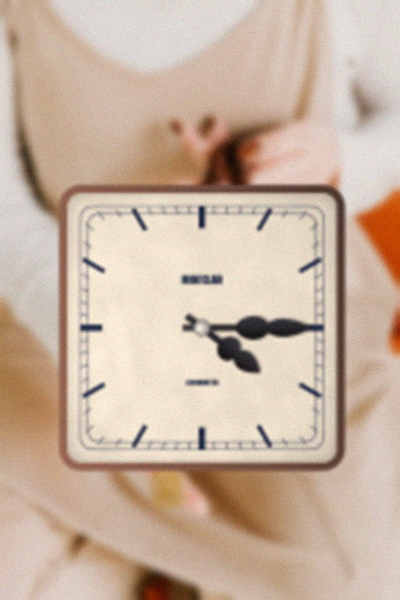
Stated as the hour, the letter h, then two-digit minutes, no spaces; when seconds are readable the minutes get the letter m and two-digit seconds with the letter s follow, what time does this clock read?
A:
4h15
